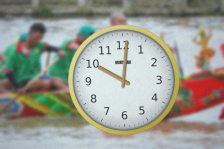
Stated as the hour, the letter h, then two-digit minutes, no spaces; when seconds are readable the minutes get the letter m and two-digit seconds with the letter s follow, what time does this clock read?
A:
10h01
